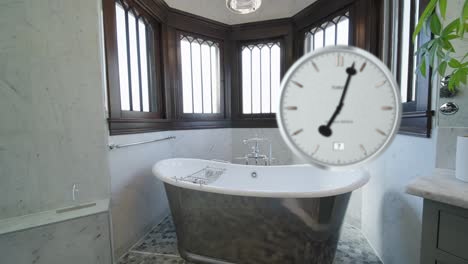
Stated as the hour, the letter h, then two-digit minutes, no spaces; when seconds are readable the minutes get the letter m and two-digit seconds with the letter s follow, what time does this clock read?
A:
7h03
